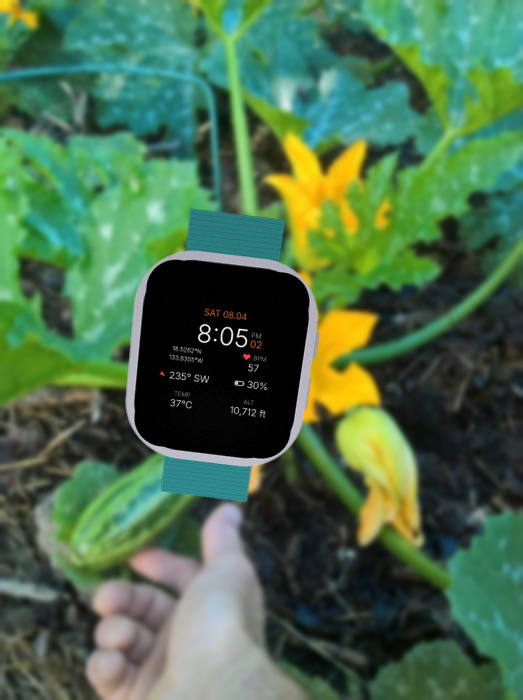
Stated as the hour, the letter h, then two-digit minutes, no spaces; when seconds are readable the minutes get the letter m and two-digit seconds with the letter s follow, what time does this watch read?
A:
8h05m02s
